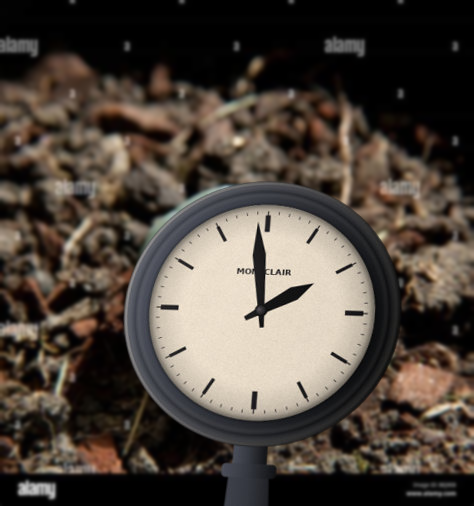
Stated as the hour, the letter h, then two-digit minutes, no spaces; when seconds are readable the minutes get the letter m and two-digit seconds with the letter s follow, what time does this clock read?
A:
1h59
